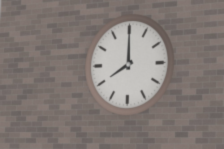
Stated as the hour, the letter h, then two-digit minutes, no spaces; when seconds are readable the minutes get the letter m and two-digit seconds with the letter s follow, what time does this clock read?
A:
8h00
